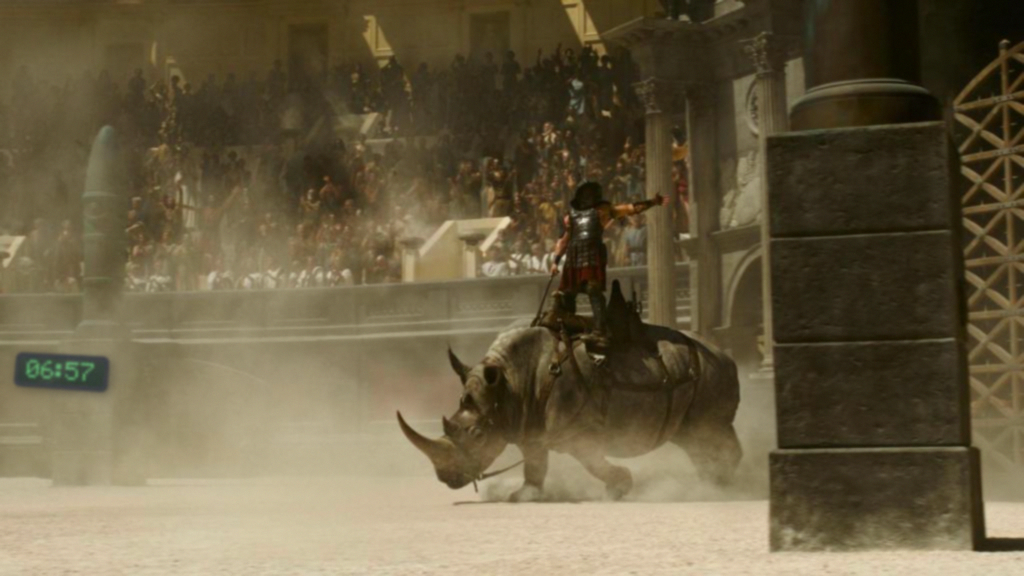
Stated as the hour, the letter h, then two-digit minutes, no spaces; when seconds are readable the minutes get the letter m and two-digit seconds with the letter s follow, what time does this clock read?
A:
6h57
